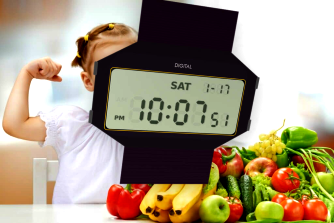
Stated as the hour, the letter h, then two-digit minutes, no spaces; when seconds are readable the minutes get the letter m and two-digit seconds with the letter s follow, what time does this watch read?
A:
10h07m51s
